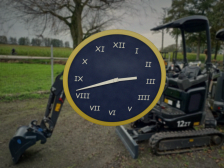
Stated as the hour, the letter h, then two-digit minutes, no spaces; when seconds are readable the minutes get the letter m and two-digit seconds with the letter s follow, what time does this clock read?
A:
2h42
